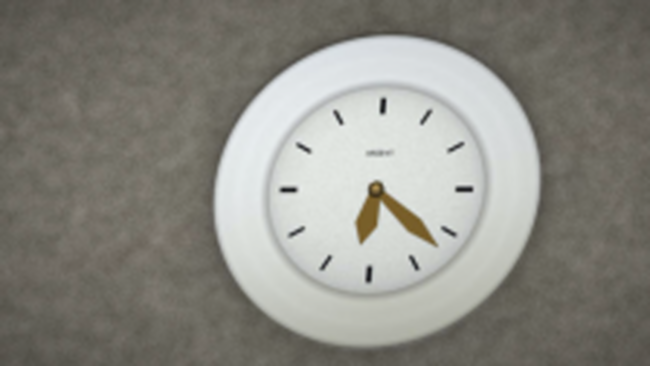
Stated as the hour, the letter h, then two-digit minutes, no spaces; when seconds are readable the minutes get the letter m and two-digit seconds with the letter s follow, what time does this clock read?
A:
6h22
